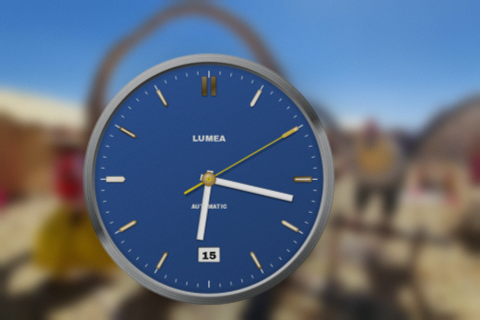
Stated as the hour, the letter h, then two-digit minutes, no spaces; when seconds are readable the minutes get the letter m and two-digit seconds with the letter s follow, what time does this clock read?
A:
6h17m10s
